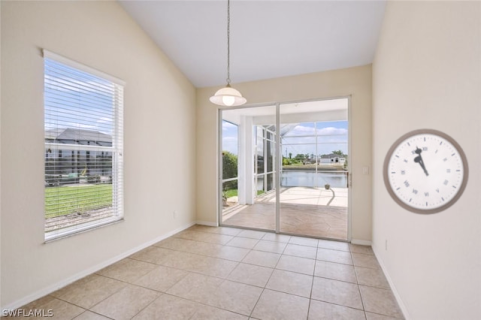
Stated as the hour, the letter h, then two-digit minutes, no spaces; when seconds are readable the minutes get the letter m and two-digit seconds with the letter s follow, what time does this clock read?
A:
10h57
